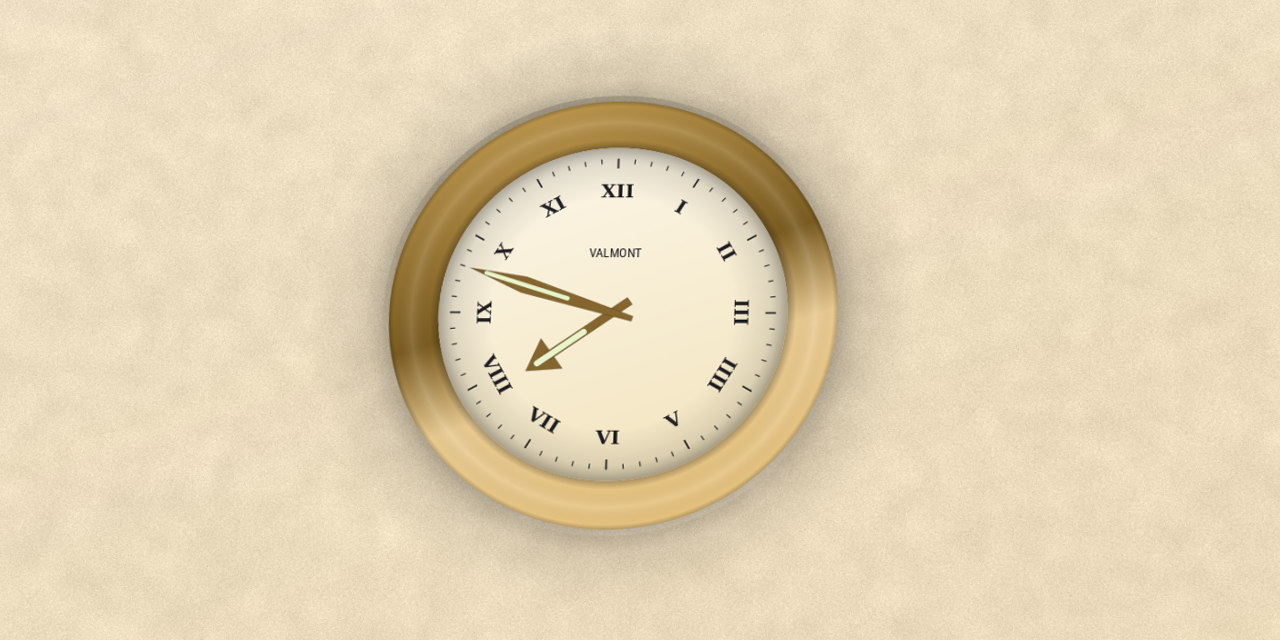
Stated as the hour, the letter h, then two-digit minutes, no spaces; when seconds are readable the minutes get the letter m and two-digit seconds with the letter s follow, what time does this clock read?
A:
7h48
